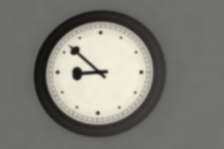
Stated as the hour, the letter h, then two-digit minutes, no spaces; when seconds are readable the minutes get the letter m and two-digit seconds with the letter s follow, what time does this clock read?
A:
8h52
